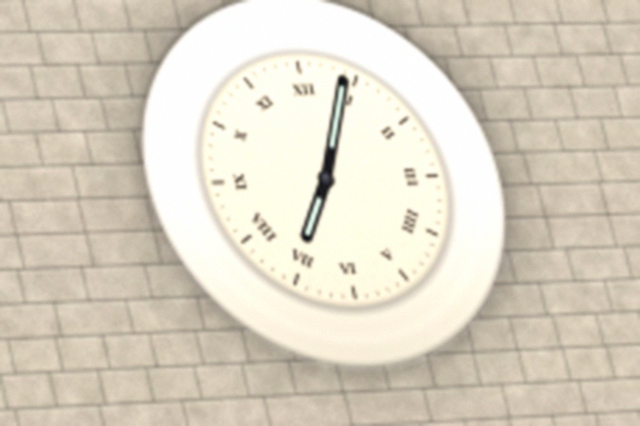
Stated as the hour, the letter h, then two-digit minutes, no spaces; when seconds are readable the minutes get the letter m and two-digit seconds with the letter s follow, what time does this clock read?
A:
7h04
